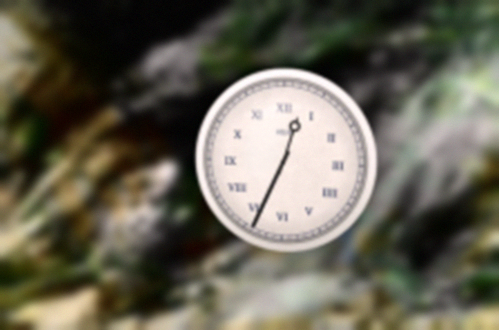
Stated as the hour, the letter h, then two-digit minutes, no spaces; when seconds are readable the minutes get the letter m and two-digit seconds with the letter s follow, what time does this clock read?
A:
12h34
